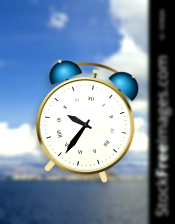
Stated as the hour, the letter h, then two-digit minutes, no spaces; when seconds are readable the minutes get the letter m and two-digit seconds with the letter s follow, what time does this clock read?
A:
9h34
